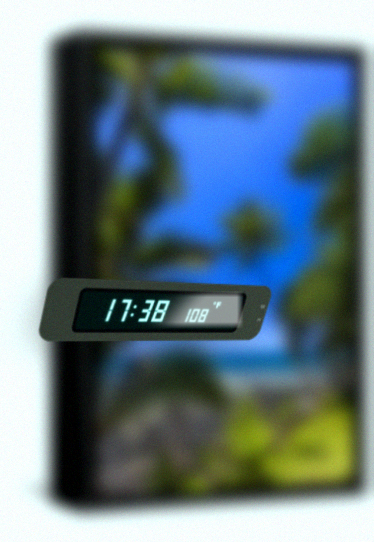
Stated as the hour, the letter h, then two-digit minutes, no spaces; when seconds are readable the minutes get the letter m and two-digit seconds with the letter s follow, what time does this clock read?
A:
17h38
